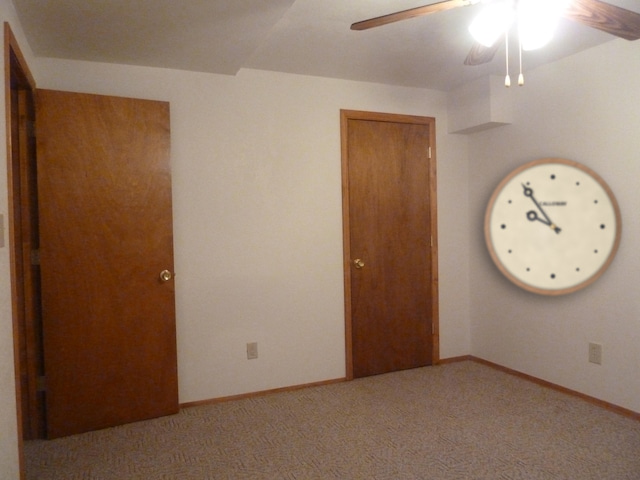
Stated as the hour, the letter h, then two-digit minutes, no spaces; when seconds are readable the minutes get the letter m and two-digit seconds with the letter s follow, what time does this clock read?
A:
9h54
